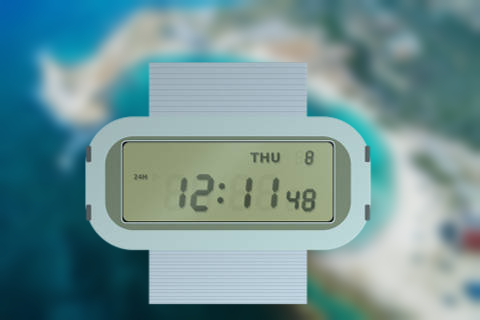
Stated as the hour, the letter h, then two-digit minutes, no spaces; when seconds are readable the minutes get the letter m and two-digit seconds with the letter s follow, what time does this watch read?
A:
12h11m48s
